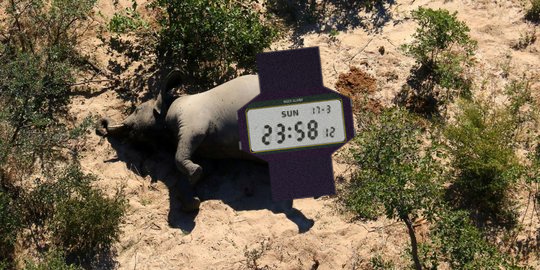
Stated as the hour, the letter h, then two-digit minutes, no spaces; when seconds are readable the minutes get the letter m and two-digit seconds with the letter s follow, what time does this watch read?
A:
23h58m12s
